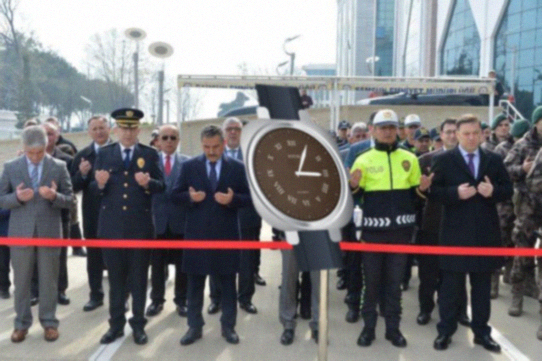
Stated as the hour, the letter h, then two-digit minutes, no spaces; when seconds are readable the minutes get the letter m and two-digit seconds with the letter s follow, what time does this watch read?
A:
3h05
